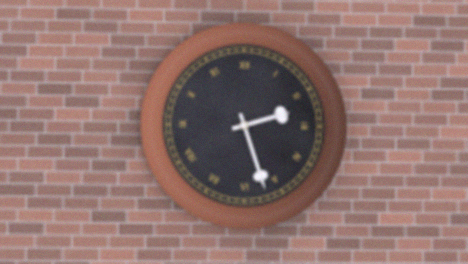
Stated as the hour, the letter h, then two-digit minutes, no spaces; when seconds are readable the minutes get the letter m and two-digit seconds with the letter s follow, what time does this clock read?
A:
2h27
